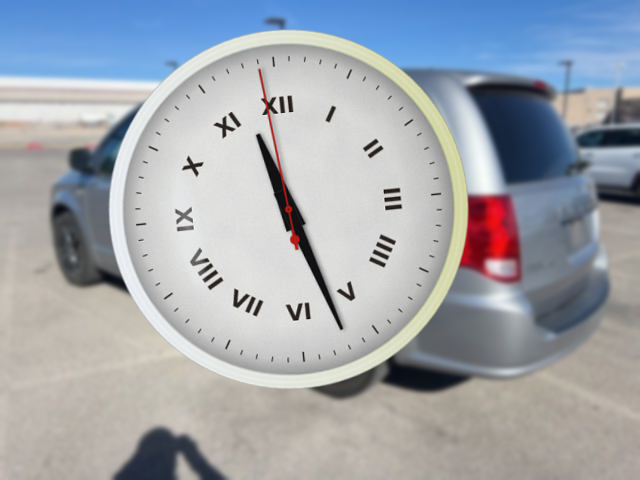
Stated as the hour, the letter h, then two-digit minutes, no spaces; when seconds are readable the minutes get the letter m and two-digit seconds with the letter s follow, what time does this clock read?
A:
11h26m59s
